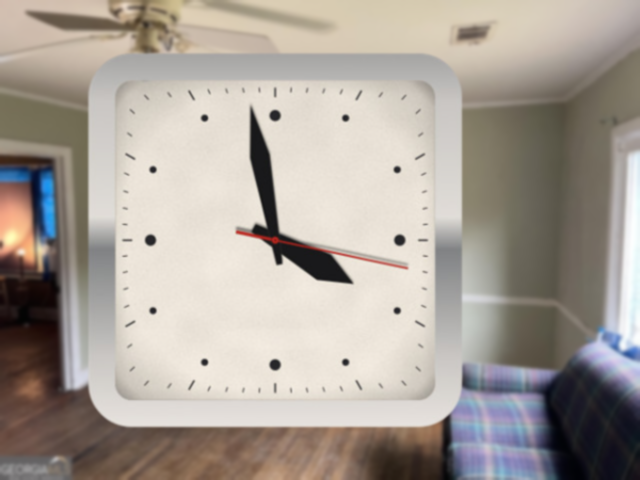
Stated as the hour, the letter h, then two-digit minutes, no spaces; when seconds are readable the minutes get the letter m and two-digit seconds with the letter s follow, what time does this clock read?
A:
3h58m17s
